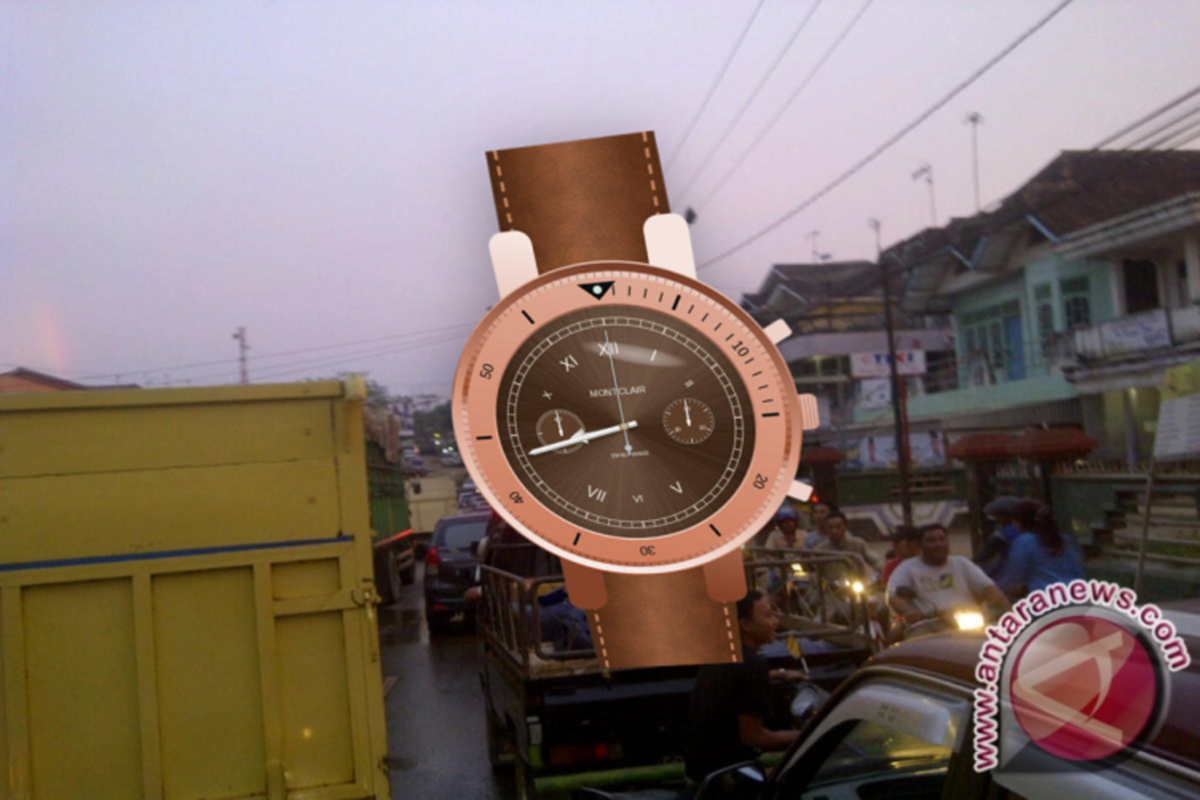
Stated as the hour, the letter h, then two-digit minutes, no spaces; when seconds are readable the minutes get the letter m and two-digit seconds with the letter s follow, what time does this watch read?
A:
8h43
